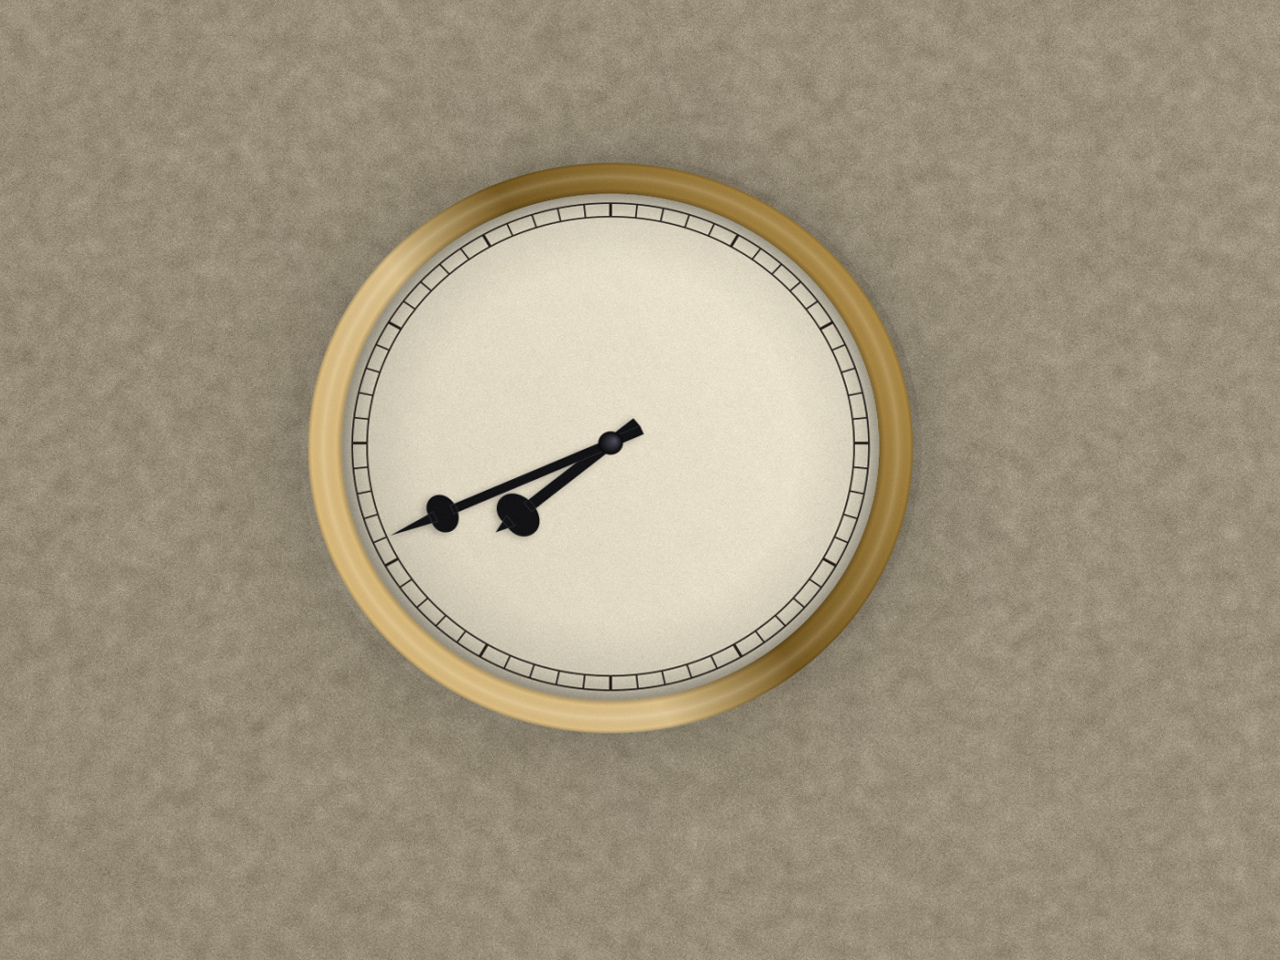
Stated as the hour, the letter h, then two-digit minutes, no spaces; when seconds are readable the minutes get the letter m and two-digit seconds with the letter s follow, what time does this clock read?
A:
7h41
